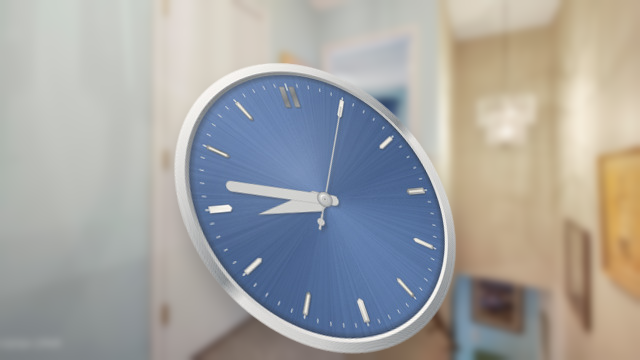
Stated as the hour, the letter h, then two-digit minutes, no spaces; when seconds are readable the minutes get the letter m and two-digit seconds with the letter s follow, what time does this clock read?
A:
8h47m05s
